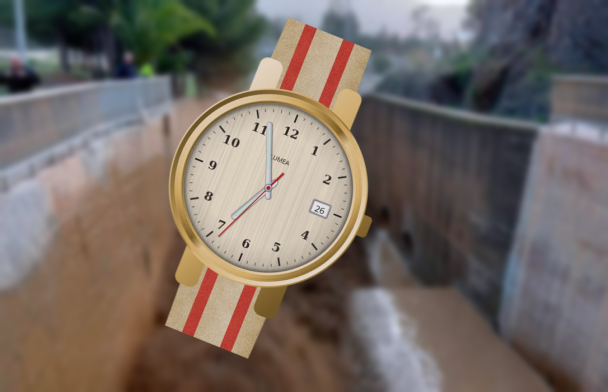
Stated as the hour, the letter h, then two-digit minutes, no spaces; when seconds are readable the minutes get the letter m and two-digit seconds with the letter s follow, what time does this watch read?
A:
6h56m34s
